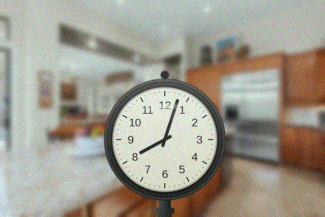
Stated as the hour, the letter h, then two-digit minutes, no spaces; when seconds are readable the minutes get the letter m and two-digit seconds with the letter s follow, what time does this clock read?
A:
8h03
